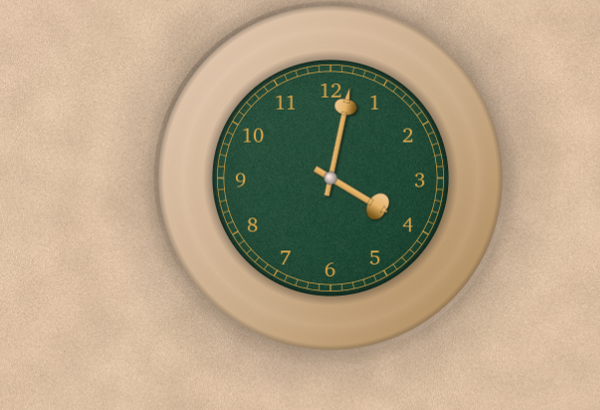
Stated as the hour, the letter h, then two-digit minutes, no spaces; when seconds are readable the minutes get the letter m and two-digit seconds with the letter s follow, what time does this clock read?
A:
4h02
